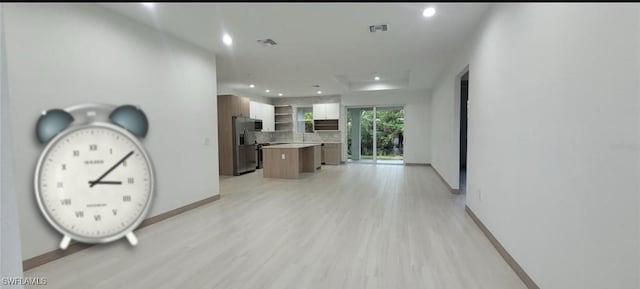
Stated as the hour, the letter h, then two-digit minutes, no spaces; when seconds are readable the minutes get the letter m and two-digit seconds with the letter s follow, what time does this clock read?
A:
3h09
